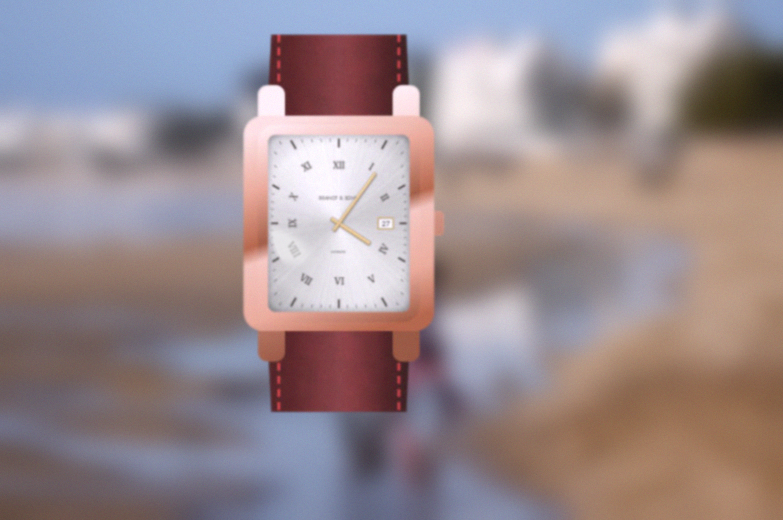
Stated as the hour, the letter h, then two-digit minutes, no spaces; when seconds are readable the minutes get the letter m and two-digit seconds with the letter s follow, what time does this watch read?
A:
4h06
